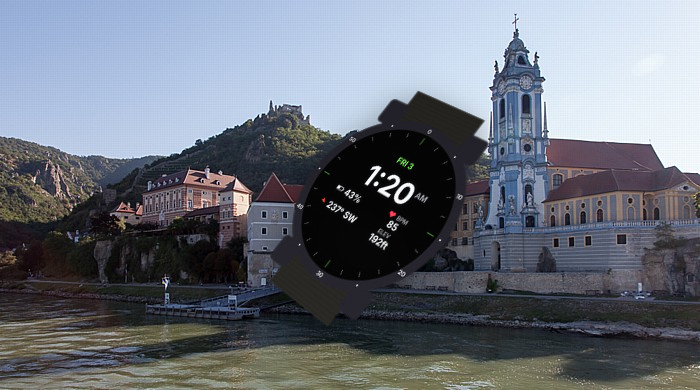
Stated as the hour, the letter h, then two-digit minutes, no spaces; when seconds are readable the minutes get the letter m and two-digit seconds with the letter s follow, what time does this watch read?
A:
1h20
